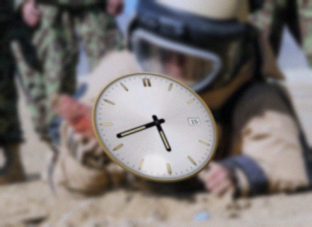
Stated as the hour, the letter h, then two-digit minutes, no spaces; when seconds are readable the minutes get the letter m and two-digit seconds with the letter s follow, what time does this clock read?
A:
5h42
